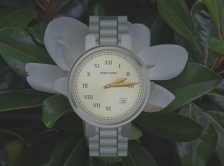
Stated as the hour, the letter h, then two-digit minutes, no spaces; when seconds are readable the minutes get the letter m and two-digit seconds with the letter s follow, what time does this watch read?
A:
2h14
